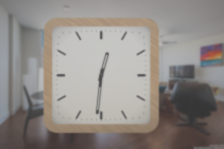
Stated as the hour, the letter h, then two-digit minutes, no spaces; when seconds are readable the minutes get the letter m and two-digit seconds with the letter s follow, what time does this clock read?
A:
12h31
